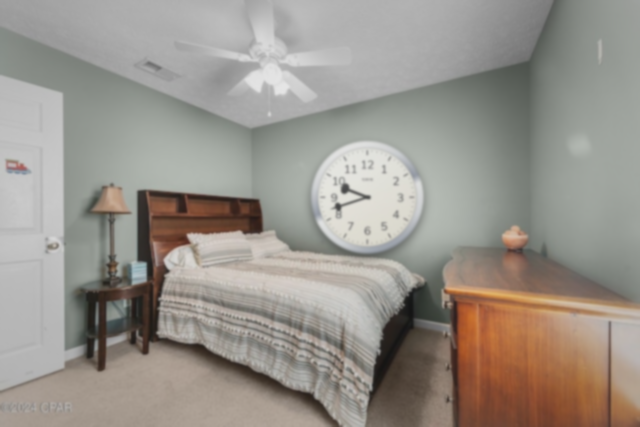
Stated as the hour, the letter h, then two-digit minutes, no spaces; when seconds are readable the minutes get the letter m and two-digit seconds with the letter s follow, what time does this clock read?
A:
9h42
